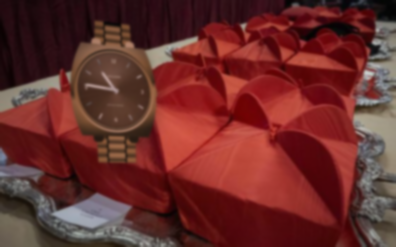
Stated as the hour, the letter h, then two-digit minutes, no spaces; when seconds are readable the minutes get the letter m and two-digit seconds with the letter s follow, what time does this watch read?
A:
10h46
